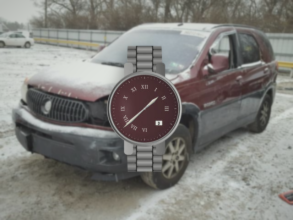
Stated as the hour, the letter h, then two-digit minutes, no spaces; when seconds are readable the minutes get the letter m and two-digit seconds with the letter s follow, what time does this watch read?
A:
1h38
